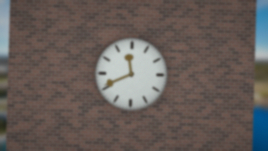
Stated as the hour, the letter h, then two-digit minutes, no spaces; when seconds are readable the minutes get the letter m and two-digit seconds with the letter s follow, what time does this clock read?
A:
11h41
